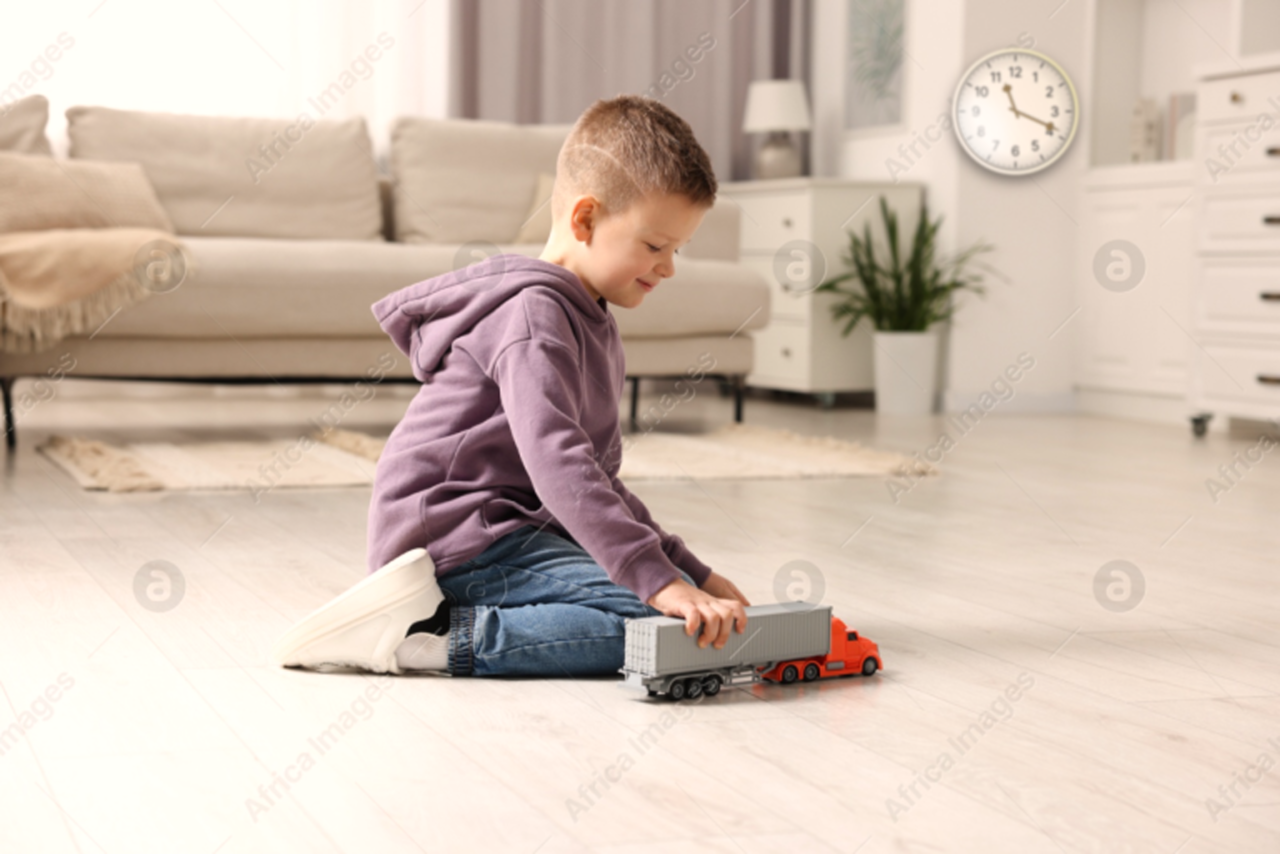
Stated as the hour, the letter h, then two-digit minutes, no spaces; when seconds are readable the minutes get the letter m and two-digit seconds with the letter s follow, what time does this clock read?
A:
11h19
